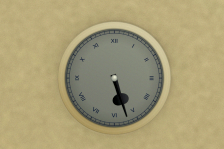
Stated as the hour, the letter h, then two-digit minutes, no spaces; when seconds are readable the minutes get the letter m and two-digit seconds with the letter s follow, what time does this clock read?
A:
5h27
